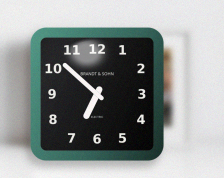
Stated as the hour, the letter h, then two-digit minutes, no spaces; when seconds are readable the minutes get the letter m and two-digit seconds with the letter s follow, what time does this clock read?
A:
6h52
